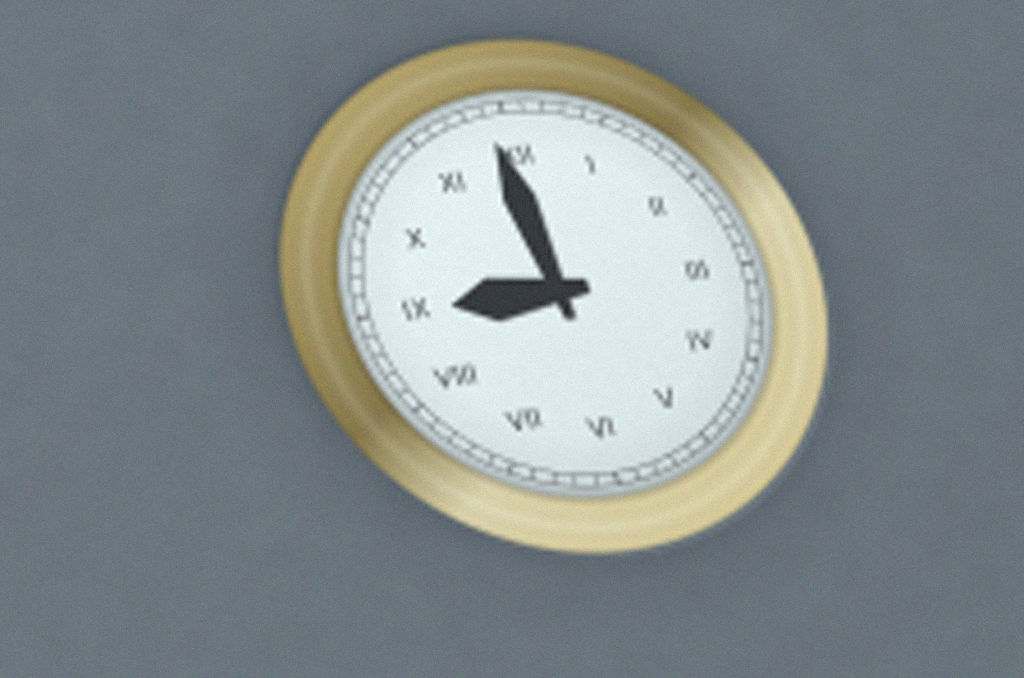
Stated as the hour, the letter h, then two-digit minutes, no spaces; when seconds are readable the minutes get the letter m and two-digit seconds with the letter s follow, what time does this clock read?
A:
8h59
